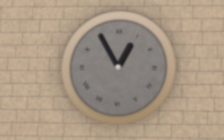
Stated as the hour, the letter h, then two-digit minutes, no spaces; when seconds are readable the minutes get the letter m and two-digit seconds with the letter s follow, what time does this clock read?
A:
12h55
